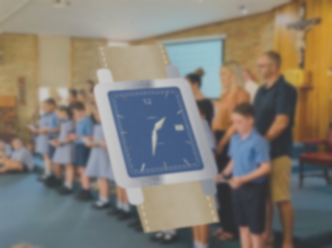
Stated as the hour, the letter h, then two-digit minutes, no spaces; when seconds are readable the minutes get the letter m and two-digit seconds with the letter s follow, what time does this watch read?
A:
1h33
